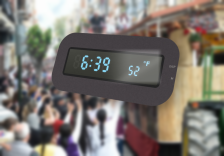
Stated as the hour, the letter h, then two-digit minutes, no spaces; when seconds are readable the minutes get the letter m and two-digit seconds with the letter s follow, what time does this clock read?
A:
6h39
